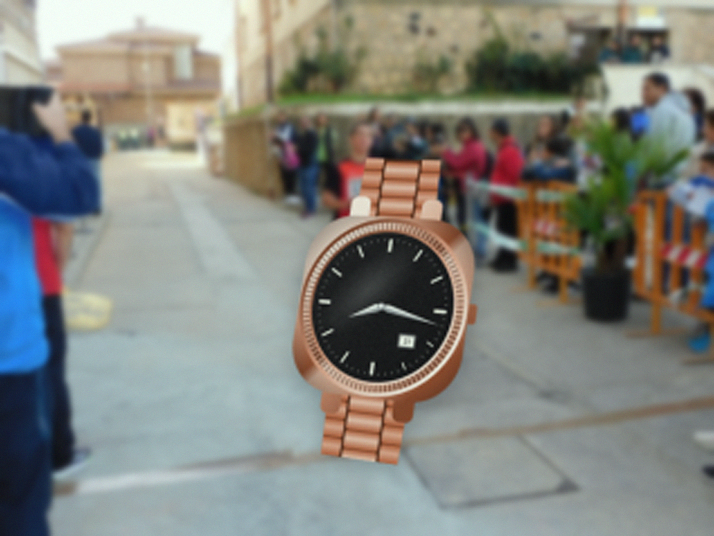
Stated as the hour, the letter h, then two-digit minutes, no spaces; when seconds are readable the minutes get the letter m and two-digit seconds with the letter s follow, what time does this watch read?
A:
8h17
